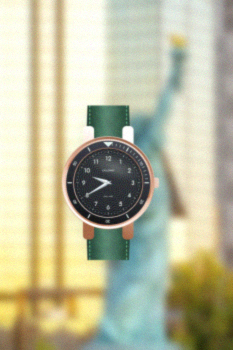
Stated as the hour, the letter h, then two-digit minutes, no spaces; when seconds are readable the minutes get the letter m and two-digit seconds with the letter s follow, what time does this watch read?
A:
9h40
